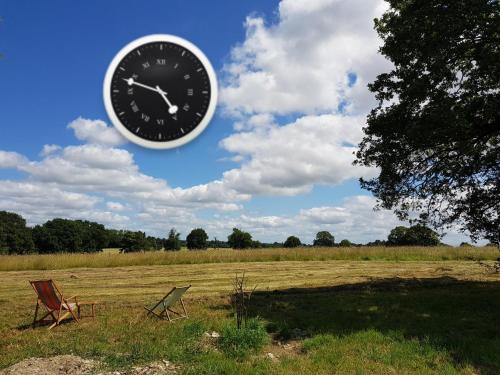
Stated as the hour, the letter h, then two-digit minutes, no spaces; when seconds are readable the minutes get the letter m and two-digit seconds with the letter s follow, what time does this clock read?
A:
4h48
